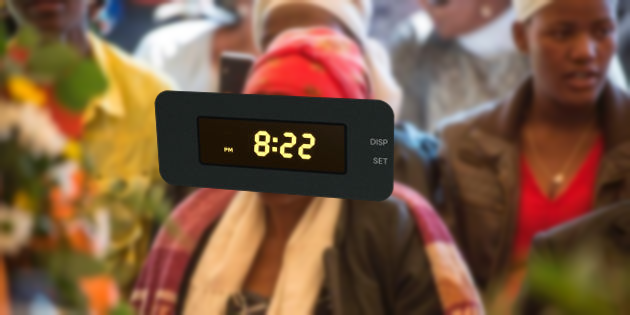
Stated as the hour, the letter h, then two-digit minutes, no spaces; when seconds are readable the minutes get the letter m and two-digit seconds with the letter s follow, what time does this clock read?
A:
8h22
